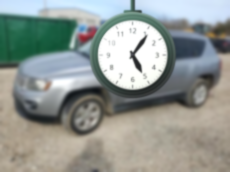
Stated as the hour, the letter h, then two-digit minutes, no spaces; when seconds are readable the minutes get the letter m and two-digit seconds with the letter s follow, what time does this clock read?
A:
5h06
